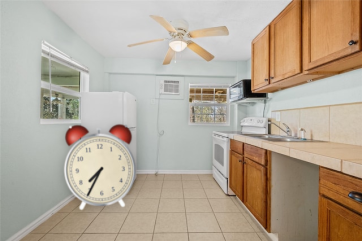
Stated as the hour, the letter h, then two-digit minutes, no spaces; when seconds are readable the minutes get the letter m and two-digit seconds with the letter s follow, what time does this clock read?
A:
7h35
